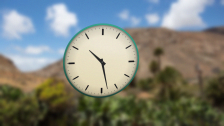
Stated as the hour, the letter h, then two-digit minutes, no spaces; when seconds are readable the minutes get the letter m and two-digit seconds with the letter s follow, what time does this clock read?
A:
10h28
